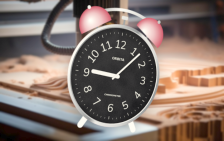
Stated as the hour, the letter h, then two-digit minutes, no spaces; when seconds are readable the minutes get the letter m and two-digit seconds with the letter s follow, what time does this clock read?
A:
9h07
